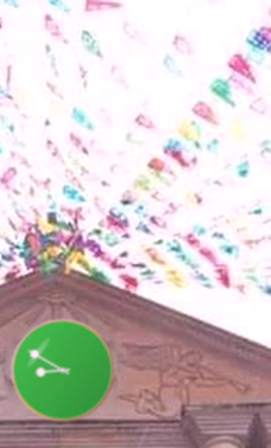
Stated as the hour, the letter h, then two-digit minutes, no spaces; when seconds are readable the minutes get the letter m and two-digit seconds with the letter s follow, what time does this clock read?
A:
8h50
